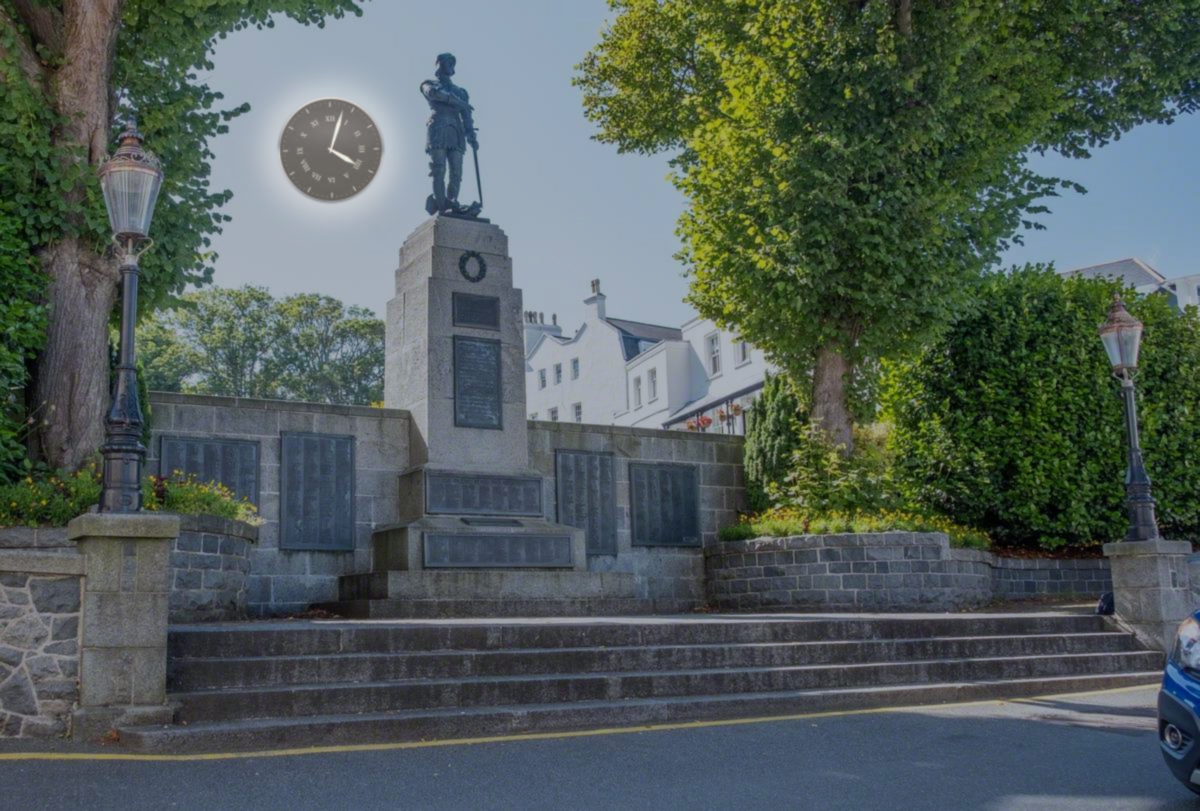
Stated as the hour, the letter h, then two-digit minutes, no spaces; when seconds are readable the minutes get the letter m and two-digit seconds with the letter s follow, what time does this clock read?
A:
4h03
